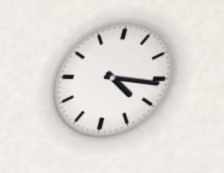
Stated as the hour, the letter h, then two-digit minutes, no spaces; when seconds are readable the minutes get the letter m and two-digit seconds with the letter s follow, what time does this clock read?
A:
4h16
